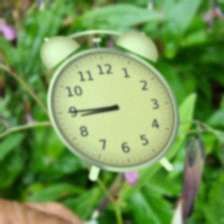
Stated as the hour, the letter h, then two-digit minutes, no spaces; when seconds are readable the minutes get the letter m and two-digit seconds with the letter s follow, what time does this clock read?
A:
8h45
